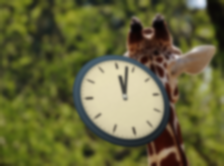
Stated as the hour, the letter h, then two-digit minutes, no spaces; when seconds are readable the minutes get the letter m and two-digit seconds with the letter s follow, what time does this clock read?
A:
12h03
